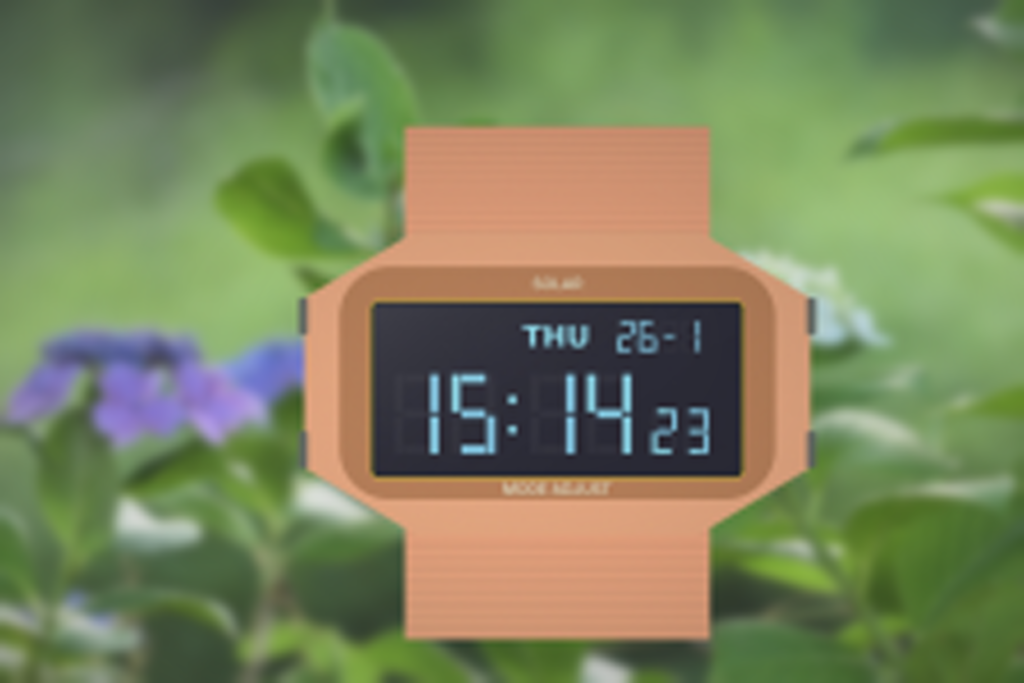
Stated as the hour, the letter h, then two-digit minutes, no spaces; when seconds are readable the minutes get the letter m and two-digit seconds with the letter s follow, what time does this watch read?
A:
15h14m23s
